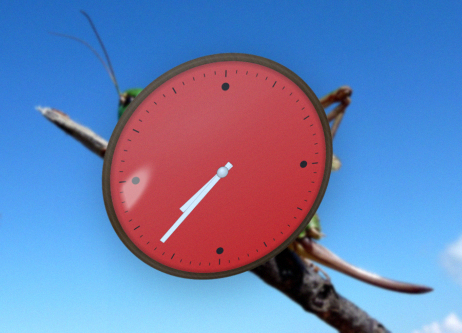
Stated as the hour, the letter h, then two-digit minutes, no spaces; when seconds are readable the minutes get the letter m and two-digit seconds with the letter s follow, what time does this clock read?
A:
7h37
